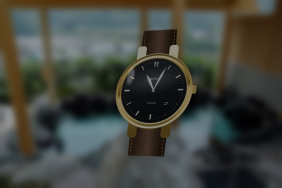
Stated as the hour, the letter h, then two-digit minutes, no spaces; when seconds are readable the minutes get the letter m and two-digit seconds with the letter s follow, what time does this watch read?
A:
11h04
